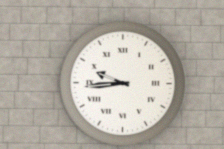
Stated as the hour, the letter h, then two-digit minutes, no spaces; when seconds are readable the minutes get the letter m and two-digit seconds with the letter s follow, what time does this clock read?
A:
9h44
